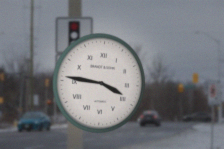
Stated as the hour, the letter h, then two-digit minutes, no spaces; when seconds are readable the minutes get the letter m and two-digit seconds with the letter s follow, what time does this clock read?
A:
3h46
